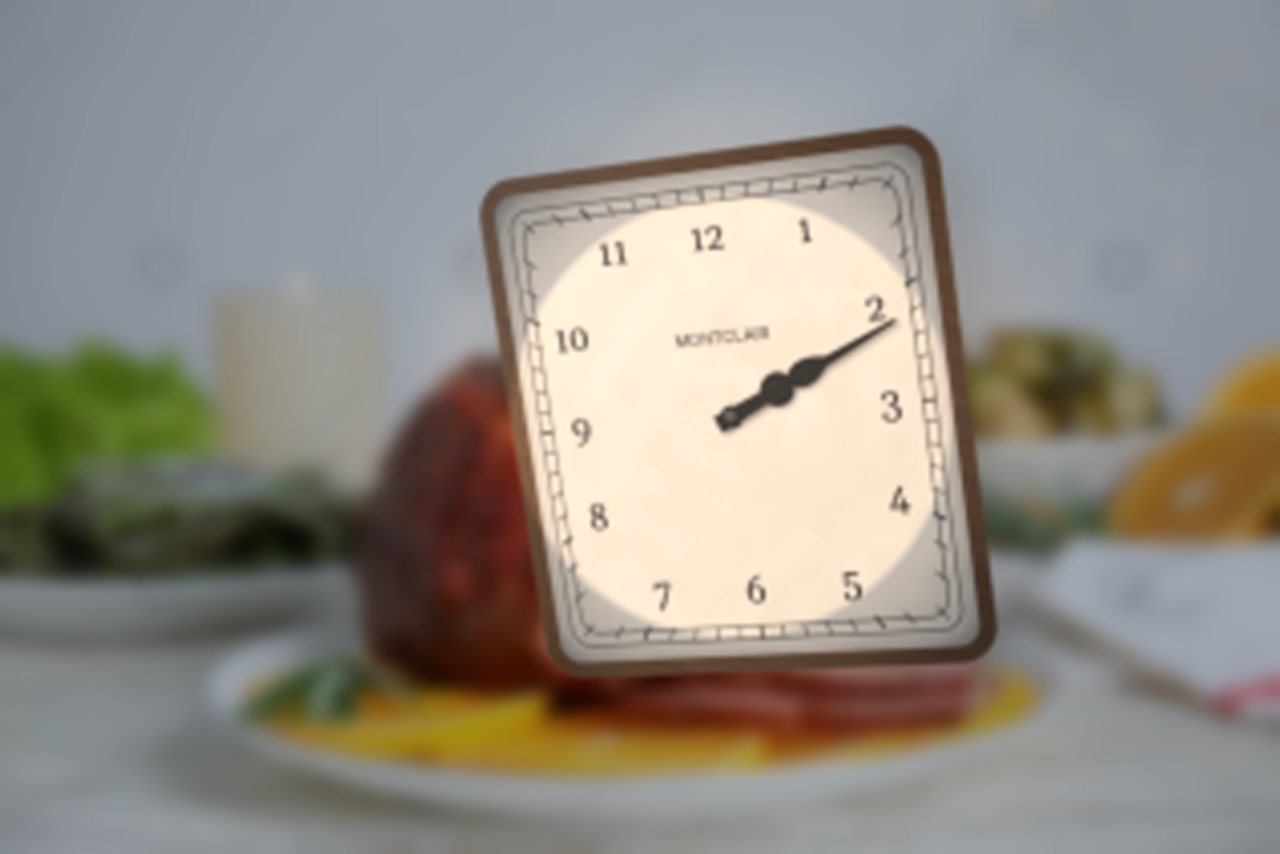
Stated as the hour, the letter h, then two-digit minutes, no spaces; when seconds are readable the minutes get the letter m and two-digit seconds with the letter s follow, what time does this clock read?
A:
2h11
